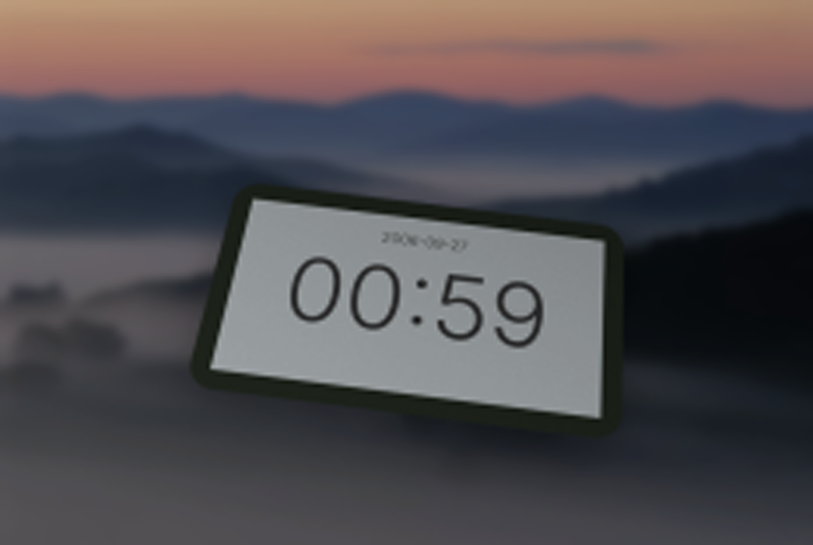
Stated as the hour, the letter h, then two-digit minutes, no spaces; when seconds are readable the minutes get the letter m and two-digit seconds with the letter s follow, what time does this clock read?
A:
0h59
